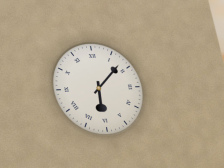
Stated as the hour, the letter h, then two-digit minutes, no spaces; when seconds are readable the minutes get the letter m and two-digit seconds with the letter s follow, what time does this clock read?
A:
6h08
